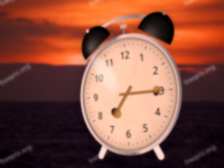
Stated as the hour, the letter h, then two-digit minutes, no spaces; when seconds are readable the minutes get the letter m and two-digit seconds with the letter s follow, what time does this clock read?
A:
7h15
